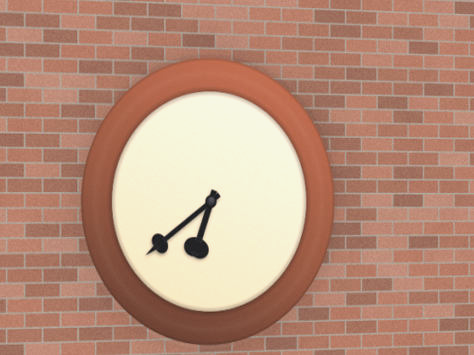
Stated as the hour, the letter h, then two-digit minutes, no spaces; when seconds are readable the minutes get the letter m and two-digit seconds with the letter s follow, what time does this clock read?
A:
6h39
